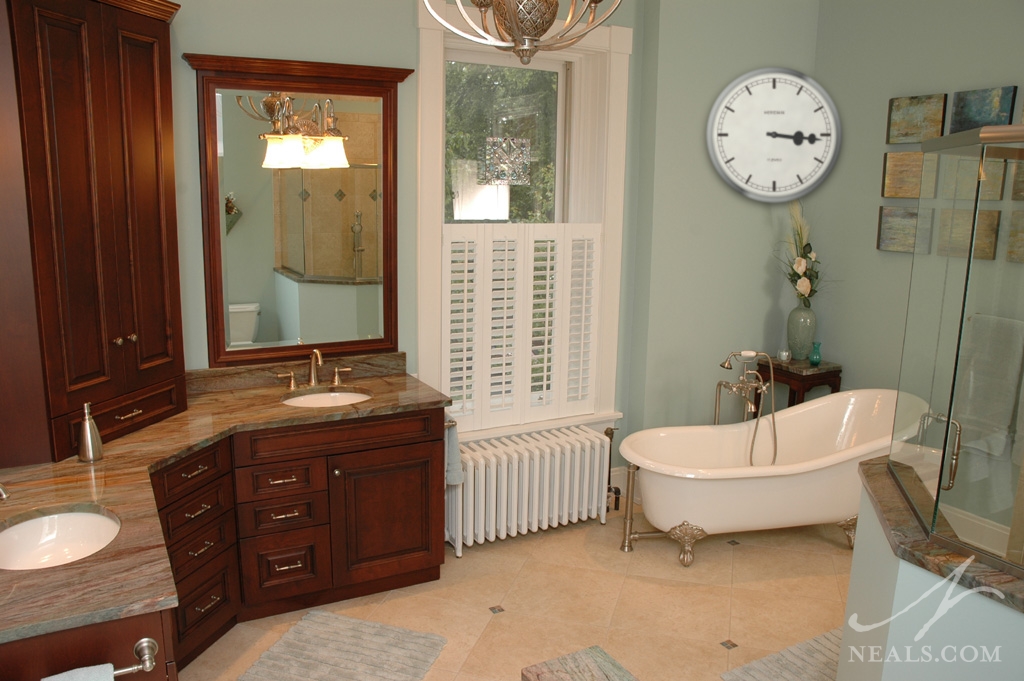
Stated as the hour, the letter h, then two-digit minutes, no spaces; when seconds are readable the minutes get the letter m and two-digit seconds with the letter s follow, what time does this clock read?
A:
3h16
